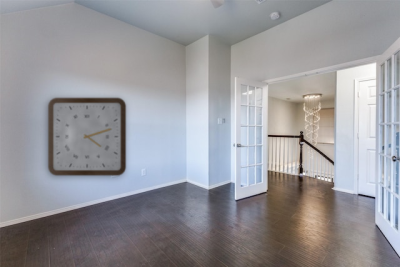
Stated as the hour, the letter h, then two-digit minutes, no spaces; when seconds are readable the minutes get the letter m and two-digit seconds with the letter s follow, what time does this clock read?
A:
4h12
